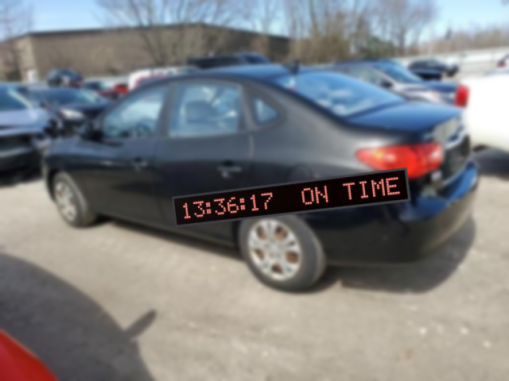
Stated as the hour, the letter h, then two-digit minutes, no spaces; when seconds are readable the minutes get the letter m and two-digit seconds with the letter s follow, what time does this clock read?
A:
13h36m17s
